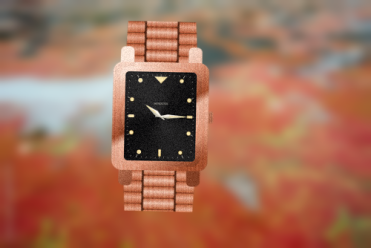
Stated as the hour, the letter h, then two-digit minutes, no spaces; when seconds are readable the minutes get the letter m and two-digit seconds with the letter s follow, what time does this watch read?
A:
10h15
